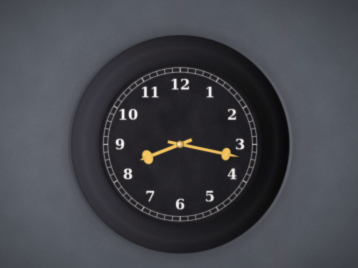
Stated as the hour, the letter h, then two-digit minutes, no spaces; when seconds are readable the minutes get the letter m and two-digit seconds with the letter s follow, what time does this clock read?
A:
8h17
